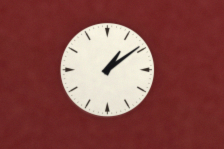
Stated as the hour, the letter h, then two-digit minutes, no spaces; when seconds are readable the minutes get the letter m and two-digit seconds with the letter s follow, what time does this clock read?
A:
1h09
